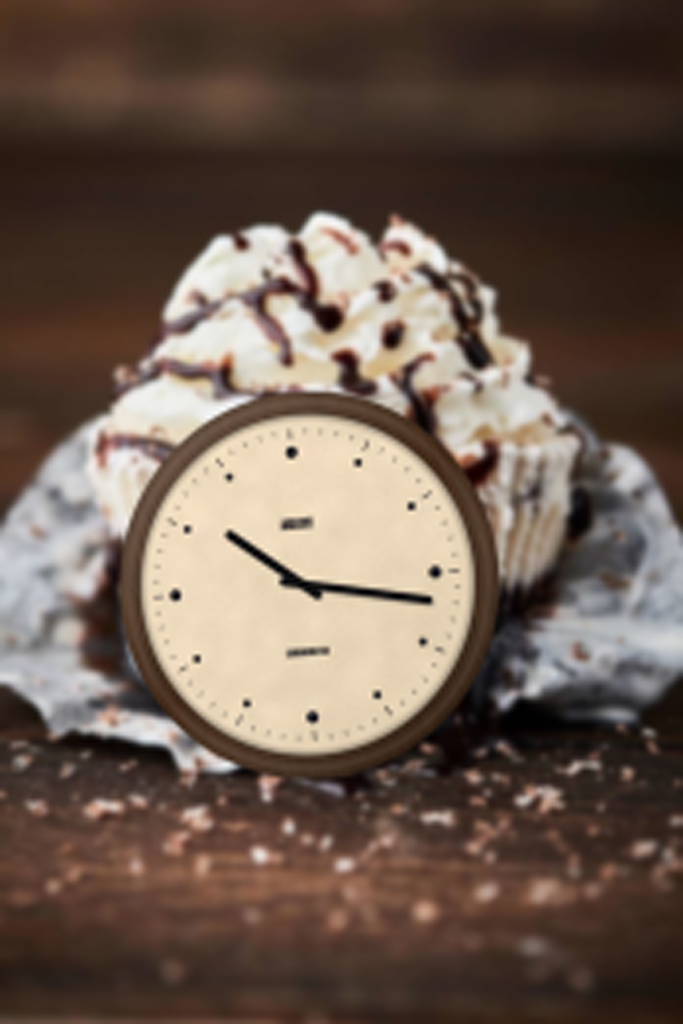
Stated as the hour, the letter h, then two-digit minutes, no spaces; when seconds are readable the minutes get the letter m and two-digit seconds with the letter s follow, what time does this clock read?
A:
10h17
